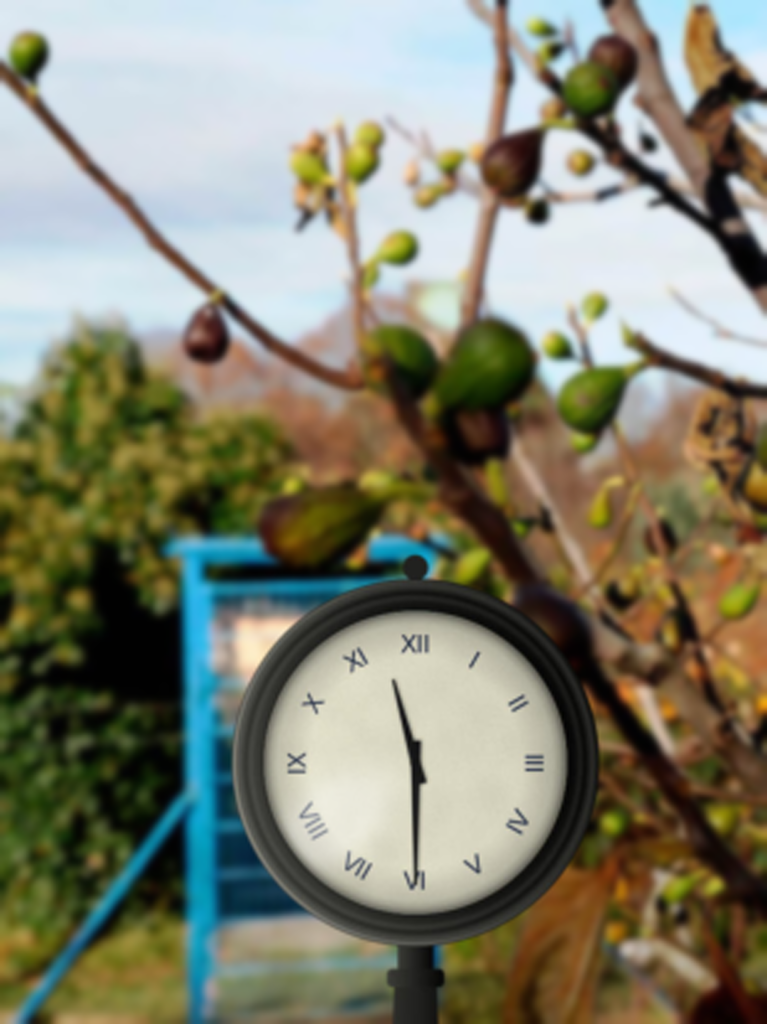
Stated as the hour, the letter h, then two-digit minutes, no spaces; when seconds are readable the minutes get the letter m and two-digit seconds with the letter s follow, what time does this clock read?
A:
11h30
